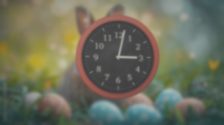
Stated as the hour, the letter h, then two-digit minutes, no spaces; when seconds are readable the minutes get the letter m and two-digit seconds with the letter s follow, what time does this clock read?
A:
3h02
